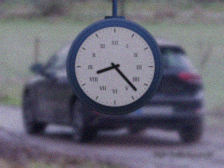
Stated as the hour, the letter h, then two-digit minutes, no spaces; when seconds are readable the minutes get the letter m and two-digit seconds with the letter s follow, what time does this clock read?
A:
8h23
